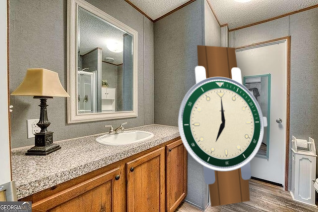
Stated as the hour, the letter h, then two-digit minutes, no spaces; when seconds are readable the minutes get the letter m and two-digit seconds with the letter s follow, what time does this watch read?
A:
7h00
